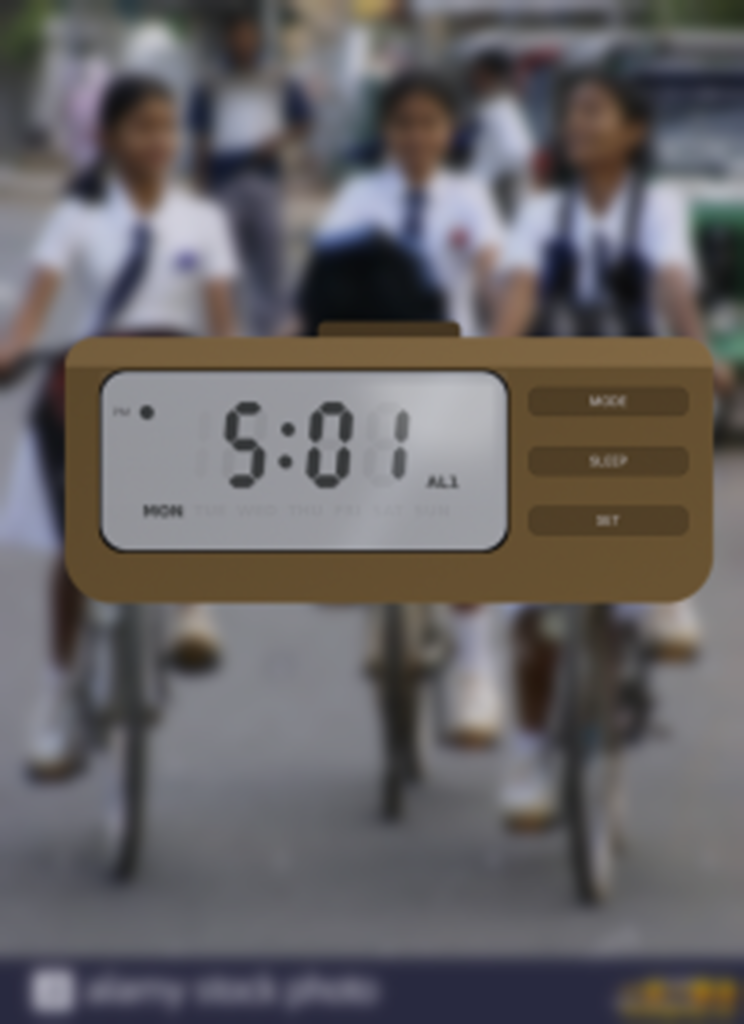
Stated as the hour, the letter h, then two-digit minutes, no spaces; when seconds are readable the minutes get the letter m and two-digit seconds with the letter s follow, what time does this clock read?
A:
5h01
